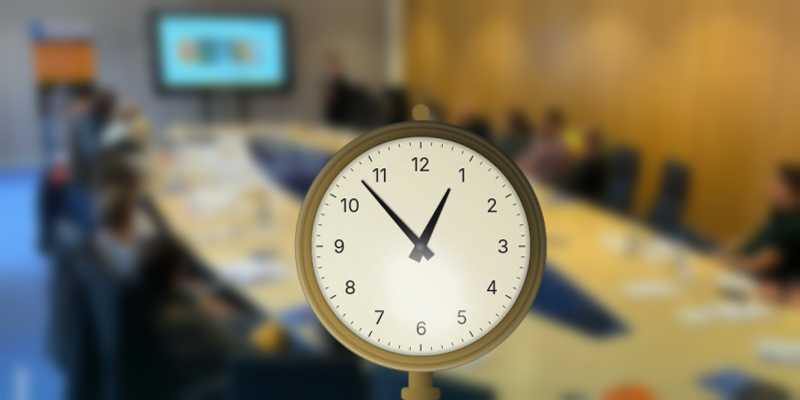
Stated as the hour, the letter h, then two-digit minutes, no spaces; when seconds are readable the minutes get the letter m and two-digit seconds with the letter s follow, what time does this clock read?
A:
12h53
